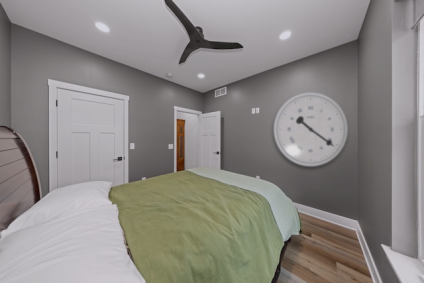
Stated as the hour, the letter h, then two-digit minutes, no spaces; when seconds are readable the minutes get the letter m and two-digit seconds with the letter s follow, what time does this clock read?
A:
10h21
